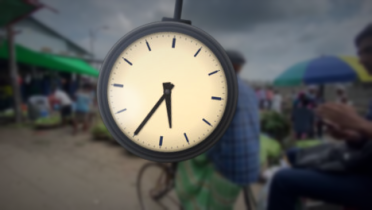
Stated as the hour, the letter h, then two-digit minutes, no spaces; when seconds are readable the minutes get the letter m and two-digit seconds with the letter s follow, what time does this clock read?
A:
5h35
